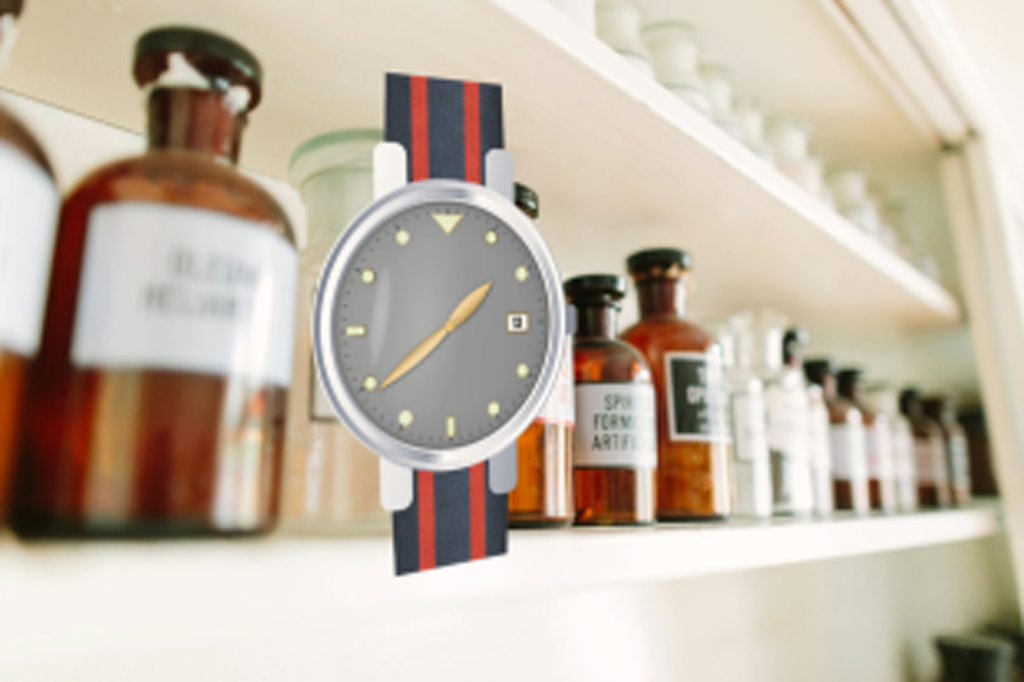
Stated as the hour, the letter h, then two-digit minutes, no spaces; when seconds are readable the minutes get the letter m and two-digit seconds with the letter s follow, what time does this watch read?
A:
1h39
